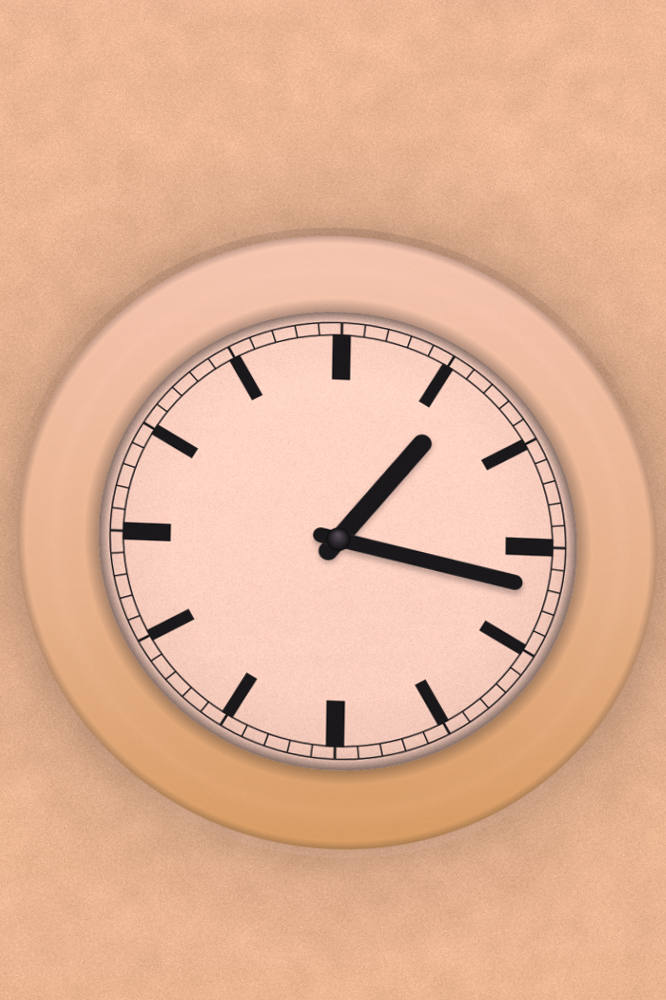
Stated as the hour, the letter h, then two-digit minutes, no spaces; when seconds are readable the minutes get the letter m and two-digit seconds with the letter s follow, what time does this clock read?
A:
1h17
